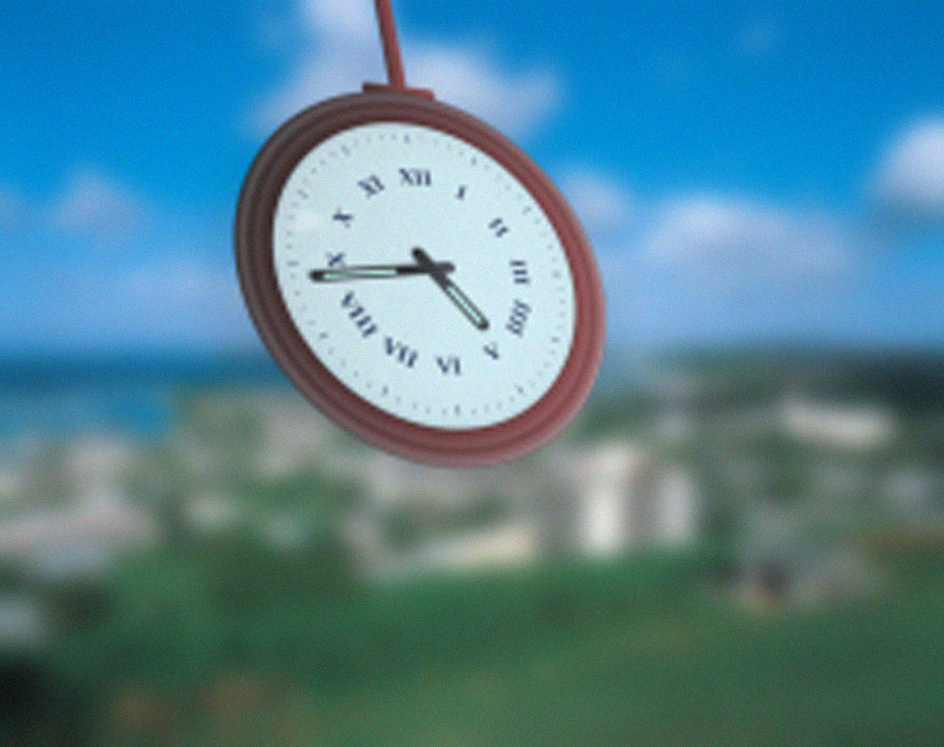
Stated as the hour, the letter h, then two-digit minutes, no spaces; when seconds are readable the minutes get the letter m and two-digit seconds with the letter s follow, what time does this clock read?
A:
4h44
